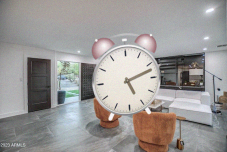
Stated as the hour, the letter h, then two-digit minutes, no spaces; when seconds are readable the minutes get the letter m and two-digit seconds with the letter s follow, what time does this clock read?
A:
5h12
